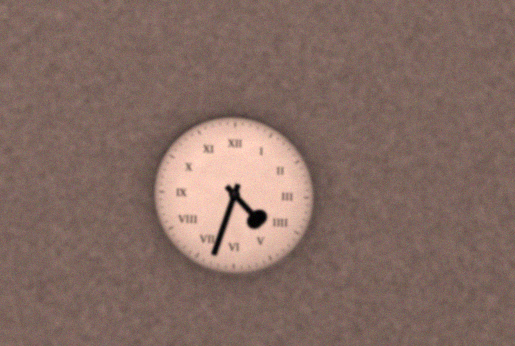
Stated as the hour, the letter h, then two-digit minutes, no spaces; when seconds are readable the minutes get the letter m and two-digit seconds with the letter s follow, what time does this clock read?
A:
4h33
